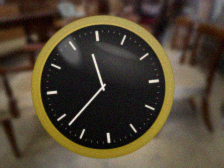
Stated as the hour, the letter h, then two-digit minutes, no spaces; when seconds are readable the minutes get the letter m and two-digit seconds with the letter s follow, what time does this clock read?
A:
11h38
